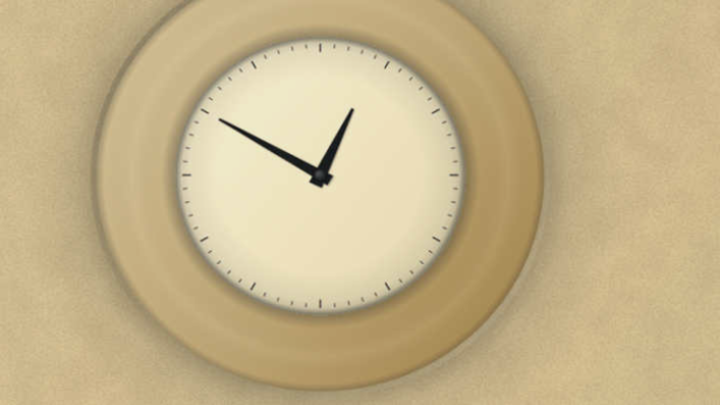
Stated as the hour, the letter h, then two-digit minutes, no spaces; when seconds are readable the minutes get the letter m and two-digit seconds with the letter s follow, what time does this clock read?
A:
12h50
